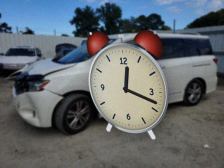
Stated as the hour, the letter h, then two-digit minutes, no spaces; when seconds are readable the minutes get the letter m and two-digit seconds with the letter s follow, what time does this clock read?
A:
12h18
